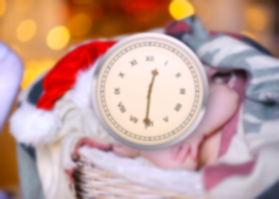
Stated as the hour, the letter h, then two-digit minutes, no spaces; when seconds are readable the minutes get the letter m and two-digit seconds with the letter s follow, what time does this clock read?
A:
12h31
